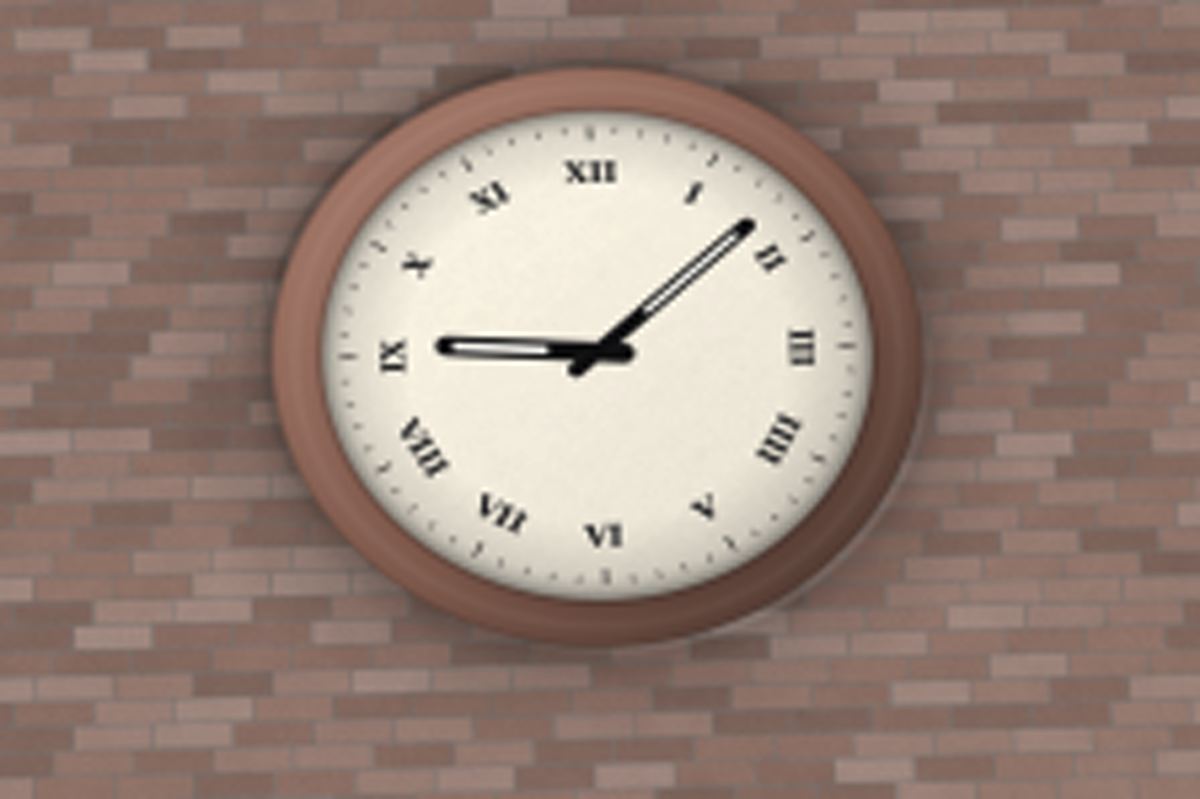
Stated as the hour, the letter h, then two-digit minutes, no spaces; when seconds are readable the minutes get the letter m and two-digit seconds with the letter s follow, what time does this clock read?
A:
9h08
